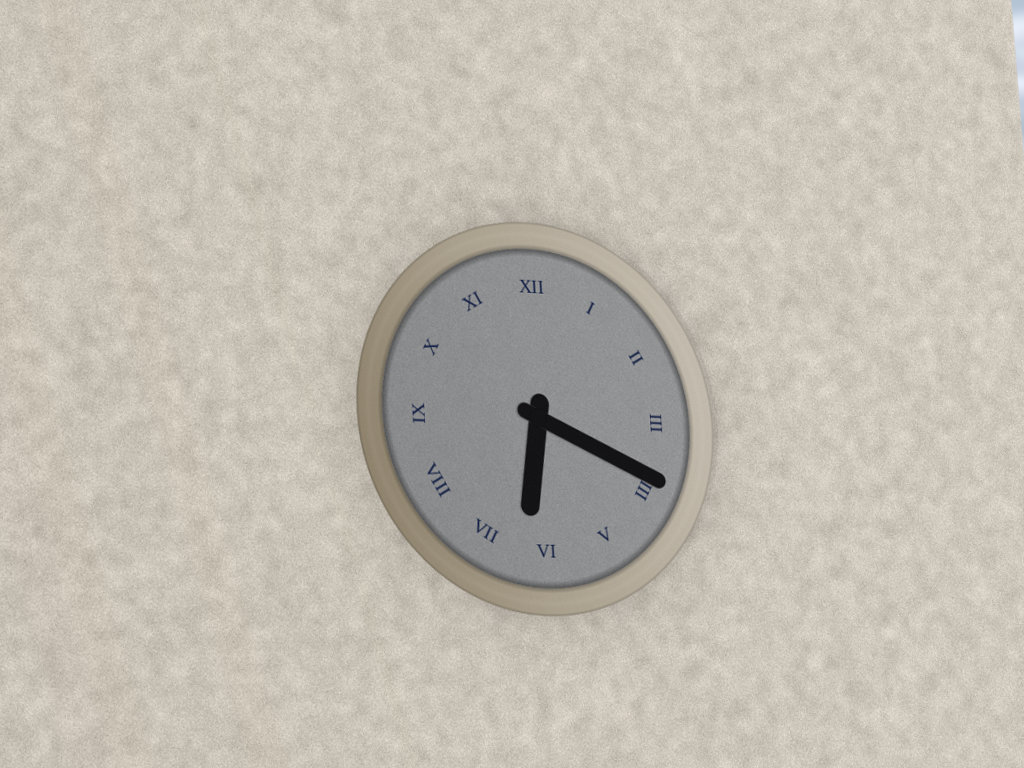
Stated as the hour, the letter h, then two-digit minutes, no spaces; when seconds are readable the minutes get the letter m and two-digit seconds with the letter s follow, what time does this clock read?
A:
6h19
